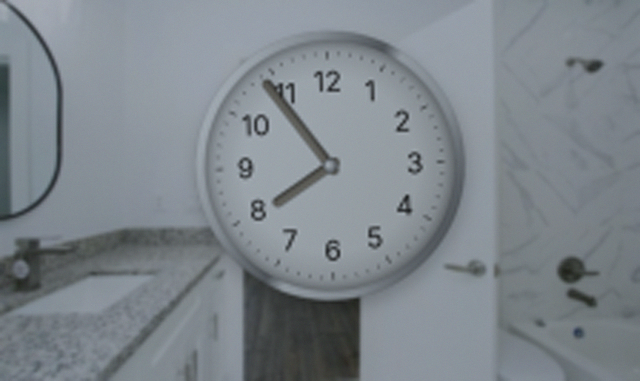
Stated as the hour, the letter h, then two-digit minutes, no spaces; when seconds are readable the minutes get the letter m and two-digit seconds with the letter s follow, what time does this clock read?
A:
7h54
